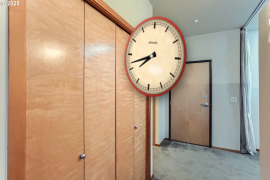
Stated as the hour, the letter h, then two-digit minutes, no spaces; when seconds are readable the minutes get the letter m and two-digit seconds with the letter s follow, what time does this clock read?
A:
7h42
